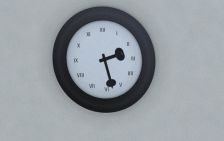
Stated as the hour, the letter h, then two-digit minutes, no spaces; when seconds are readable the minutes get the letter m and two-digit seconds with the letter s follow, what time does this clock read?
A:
2h28
